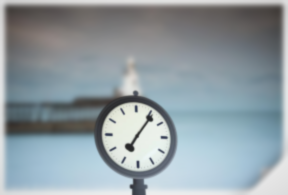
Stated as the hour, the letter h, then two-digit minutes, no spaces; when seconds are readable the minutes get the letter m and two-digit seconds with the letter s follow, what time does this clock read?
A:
7h06
